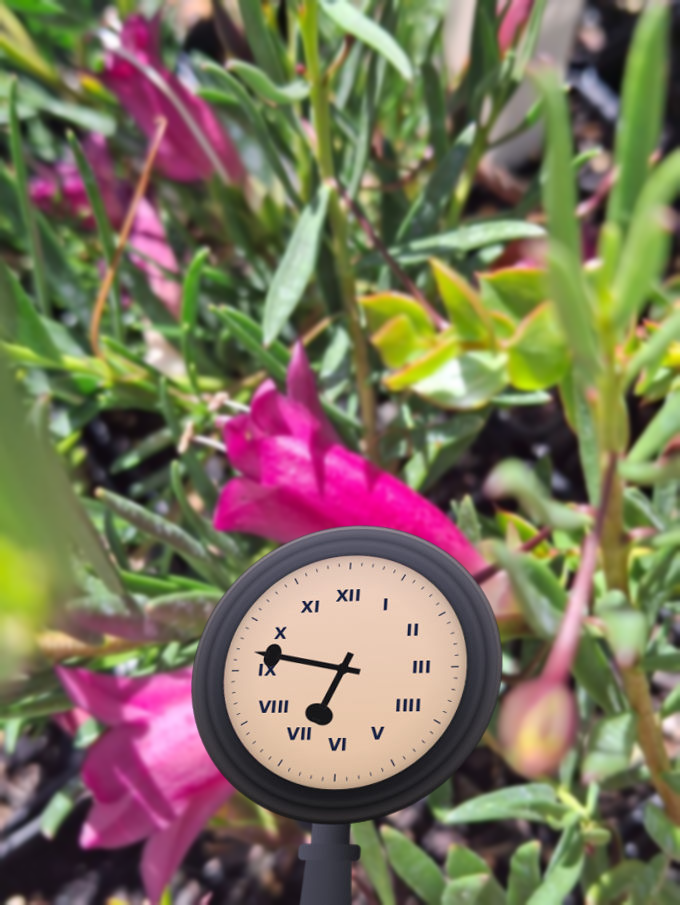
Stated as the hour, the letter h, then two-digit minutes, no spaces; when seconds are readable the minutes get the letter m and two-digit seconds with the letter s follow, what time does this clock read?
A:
6h47
